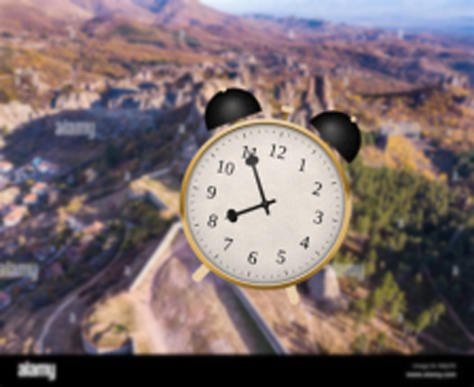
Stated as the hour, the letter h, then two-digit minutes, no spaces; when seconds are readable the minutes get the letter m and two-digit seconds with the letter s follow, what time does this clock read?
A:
7h55
